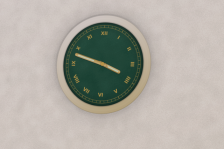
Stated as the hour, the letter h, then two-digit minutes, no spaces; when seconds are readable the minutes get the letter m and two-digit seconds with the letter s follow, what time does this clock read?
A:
3h48
